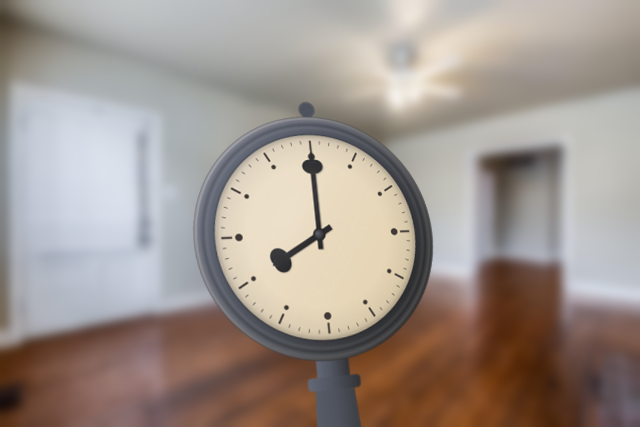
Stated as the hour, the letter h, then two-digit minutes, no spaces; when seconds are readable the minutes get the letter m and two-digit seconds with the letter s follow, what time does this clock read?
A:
8h00
